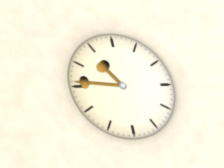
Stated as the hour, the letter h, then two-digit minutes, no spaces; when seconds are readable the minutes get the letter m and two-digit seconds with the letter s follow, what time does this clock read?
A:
10h46
